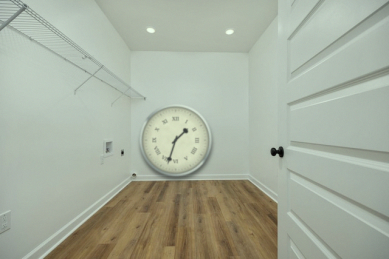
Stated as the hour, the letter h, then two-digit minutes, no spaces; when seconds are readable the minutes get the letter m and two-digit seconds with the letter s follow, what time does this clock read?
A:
1h33
